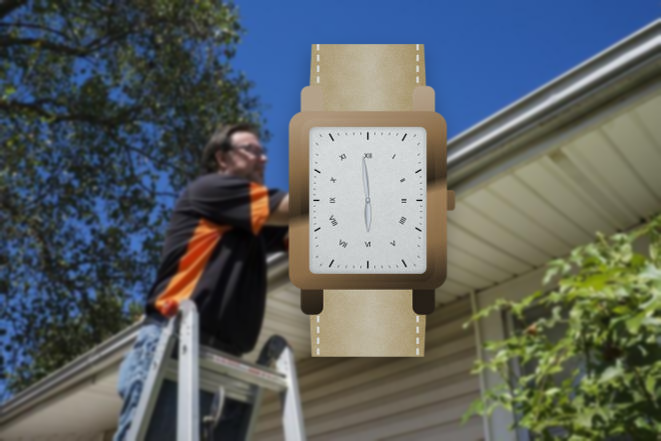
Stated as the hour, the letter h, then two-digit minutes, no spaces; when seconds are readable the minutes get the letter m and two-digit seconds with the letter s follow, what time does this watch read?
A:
5h59
